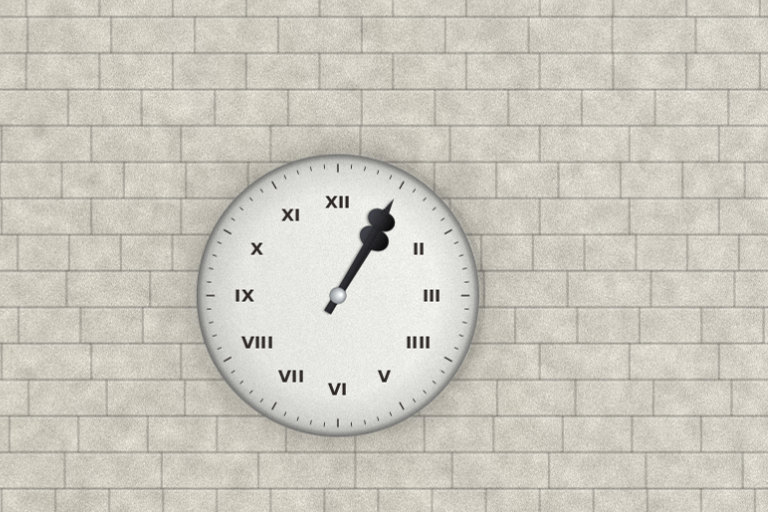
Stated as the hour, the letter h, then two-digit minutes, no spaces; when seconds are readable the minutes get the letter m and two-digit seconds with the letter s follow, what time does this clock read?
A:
1h05
